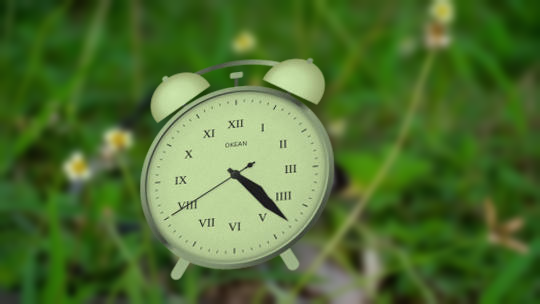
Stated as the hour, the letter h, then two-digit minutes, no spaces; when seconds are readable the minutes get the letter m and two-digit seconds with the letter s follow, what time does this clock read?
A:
4h22m40s
